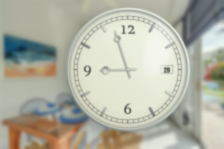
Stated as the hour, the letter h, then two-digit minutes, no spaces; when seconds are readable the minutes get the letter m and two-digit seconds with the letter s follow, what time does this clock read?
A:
8h57
